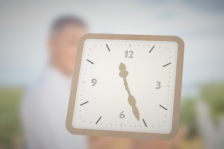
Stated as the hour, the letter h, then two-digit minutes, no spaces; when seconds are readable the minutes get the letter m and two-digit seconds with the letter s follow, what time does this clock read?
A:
11h26
